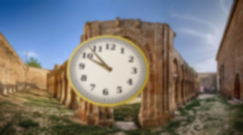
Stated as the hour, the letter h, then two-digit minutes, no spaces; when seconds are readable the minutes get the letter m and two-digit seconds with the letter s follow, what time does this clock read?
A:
9h53
